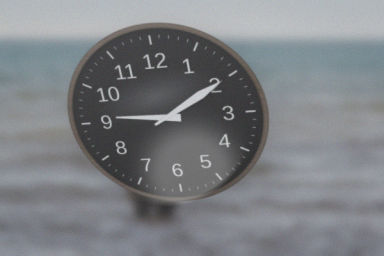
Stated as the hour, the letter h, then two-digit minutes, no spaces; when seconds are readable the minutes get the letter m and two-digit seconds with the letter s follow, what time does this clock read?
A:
9h10
